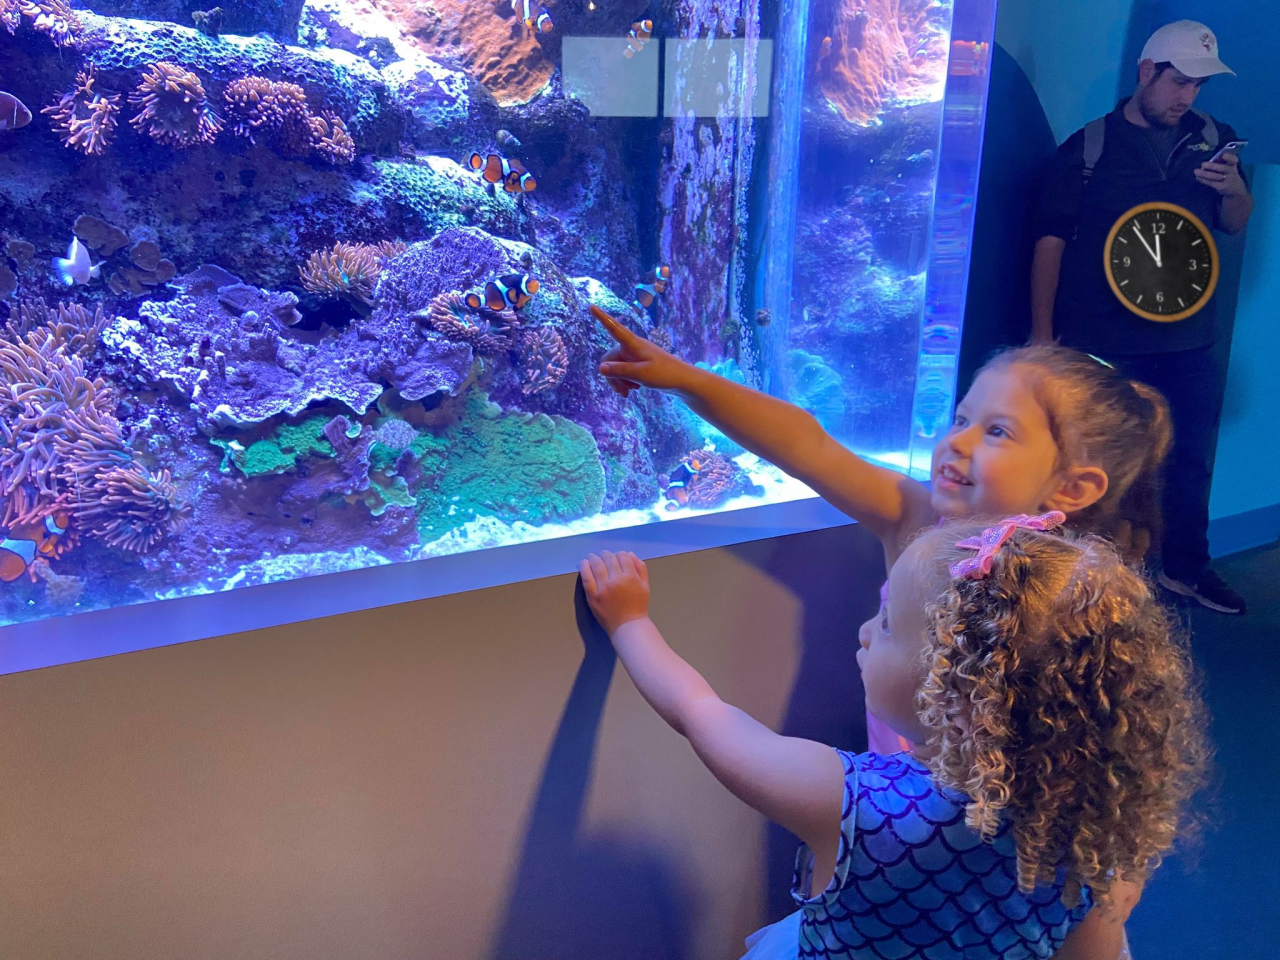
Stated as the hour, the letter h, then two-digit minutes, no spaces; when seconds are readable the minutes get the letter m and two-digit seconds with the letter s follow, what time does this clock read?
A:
11h54
